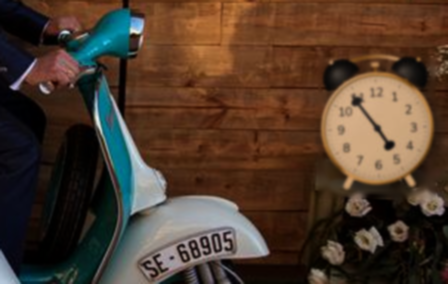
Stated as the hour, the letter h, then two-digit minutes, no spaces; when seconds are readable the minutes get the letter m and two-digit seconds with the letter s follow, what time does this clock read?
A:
4h54
